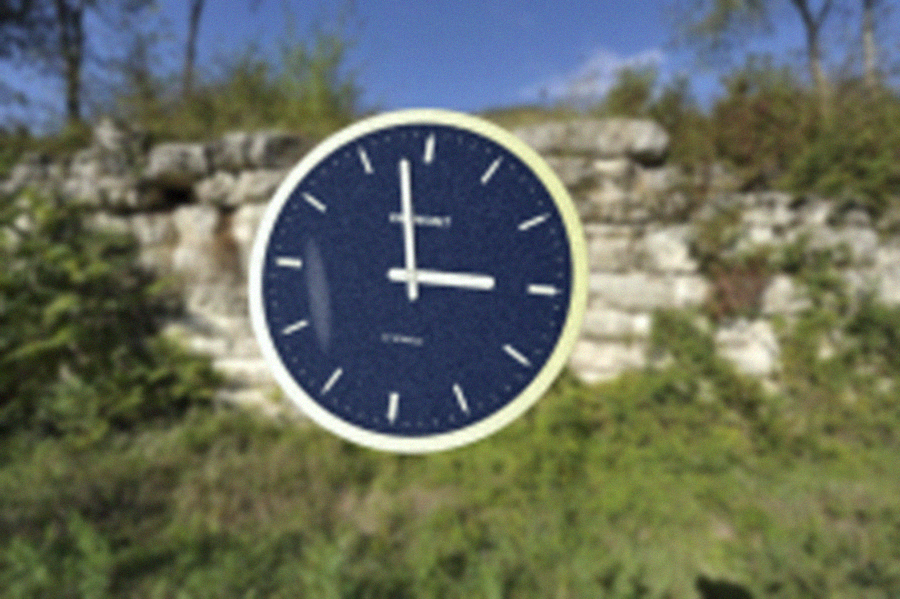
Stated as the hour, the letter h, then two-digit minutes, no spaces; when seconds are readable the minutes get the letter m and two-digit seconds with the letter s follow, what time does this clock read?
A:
2h58
